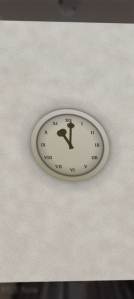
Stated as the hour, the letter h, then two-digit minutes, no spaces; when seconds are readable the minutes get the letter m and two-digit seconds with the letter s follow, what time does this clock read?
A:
11h01
